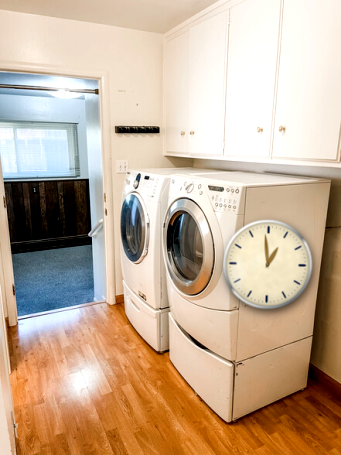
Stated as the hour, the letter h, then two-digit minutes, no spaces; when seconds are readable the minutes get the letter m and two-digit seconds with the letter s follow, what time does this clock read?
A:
12h59
